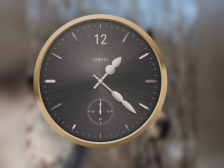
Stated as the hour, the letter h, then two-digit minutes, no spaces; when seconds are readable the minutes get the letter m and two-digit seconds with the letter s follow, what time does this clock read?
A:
1h22
